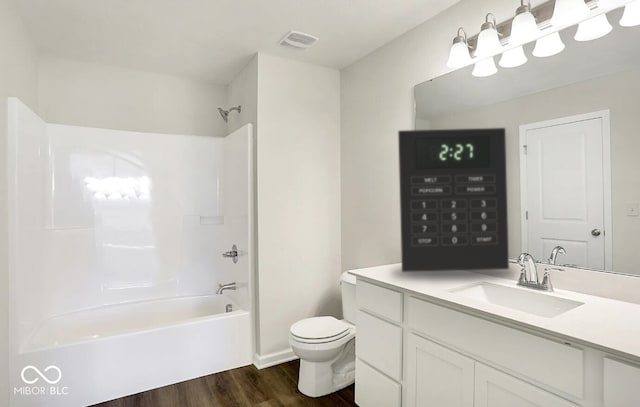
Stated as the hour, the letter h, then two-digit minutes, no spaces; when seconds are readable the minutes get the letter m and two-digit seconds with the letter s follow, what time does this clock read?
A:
2h27
